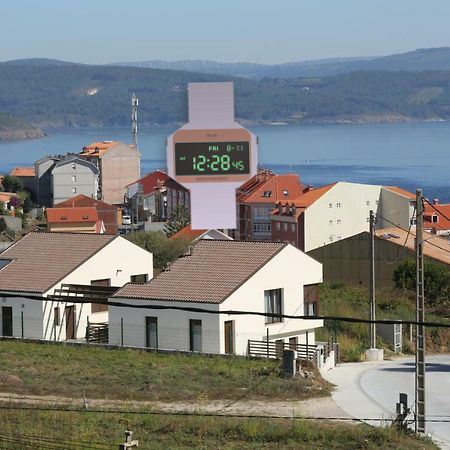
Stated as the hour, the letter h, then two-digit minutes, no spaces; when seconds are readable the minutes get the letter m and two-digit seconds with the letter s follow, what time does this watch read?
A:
12h28m45s
